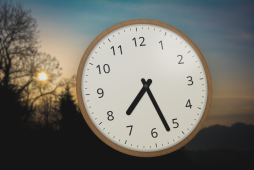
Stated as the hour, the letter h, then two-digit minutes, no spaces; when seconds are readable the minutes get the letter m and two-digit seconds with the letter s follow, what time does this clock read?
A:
7h27
